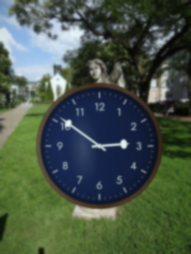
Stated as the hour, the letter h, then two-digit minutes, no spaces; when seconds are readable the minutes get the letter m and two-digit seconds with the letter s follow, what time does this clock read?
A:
2h51
